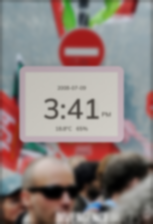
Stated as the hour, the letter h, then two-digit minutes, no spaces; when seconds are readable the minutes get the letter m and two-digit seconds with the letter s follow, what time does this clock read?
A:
3h41
